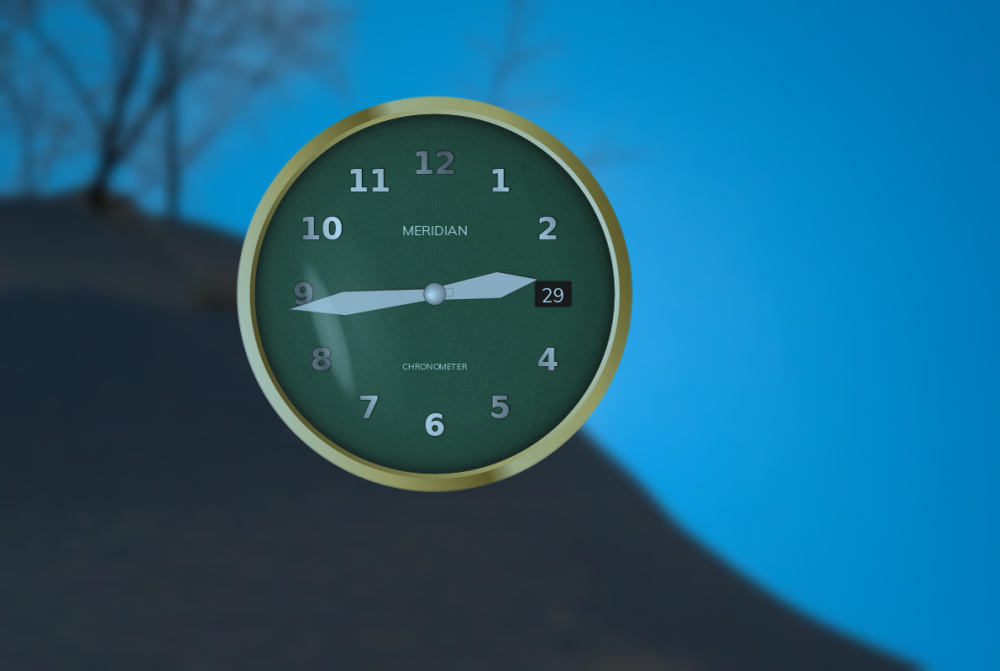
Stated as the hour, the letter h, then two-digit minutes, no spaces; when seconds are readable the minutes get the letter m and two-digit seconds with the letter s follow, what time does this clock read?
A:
2h44
